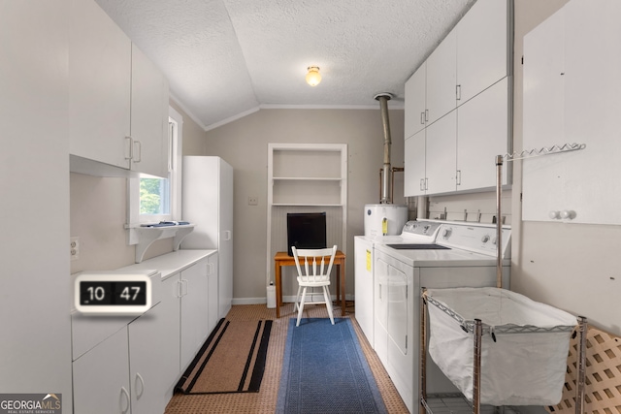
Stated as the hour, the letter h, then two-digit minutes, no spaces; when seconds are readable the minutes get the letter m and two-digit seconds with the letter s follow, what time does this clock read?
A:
10h47
